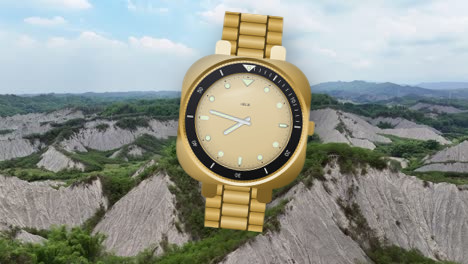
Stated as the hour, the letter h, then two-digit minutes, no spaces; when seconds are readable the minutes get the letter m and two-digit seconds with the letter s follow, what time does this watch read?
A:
7h47
